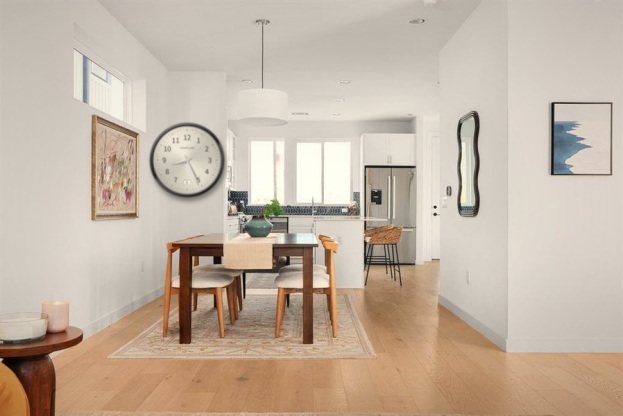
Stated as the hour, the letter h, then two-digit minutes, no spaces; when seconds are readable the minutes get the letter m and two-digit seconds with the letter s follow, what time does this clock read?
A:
8h26
